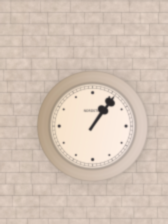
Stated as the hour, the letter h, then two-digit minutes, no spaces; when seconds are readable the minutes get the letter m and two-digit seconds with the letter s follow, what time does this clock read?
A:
1h06
